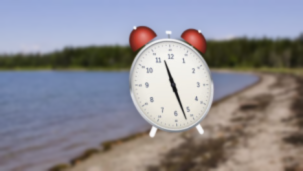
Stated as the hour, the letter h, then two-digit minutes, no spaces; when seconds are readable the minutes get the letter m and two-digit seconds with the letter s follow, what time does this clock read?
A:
11h27
